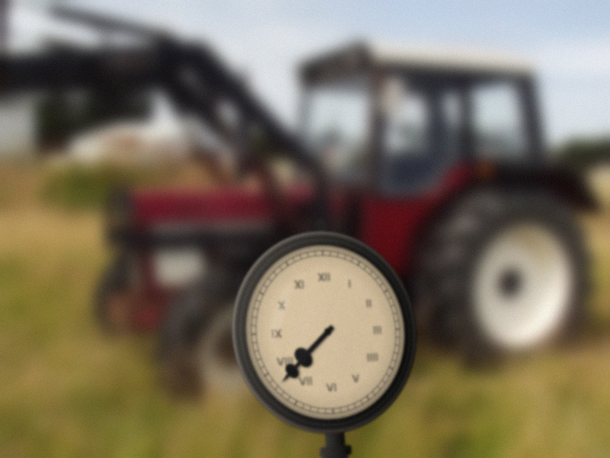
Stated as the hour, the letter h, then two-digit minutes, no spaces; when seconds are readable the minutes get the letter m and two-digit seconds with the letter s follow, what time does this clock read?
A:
7h38
